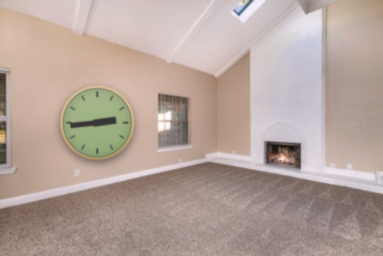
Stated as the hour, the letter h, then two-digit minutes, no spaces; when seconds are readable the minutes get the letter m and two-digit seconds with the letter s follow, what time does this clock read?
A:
2h44
